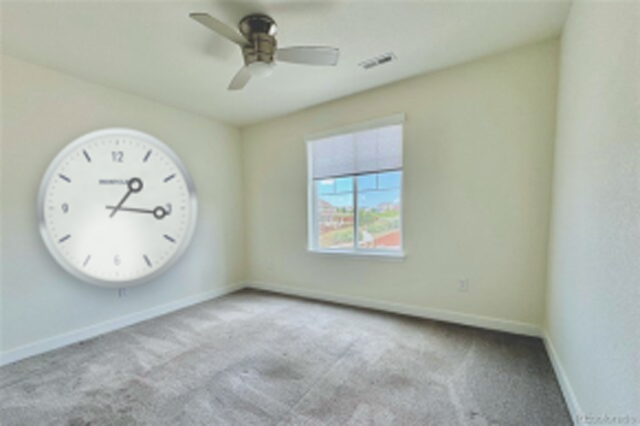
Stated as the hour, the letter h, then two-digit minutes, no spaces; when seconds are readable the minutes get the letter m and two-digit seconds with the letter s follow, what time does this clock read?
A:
1h16
